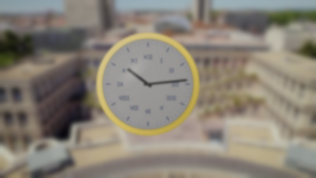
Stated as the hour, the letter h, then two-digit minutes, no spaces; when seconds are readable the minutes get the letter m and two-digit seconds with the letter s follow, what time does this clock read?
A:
10h14
